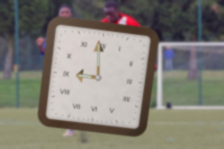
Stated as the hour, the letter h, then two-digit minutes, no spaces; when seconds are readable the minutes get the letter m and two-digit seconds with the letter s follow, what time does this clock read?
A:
8h59
